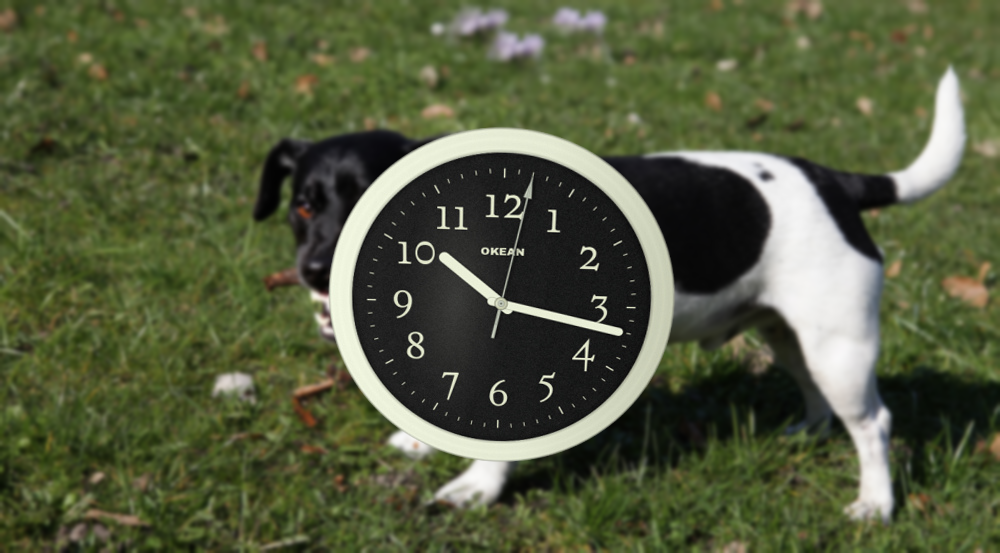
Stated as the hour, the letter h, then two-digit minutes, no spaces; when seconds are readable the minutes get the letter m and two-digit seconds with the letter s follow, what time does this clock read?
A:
10h17m02s
